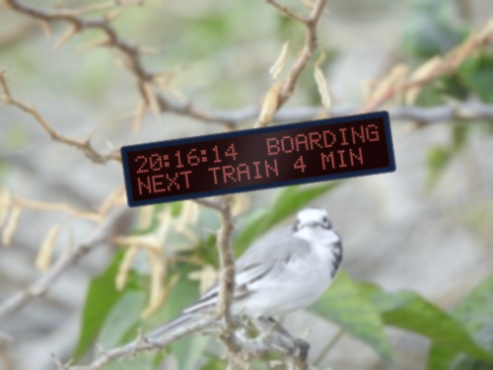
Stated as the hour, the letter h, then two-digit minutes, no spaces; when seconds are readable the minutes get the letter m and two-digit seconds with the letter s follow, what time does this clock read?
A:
20h16m14s
